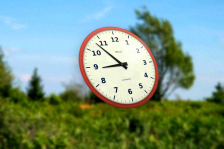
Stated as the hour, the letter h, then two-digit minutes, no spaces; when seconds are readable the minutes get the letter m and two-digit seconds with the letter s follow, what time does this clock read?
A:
8h53
